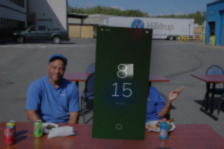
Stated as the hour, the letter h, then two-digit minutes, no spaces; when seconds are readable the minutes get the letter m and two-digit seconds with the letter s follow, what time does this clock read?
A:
8h15
